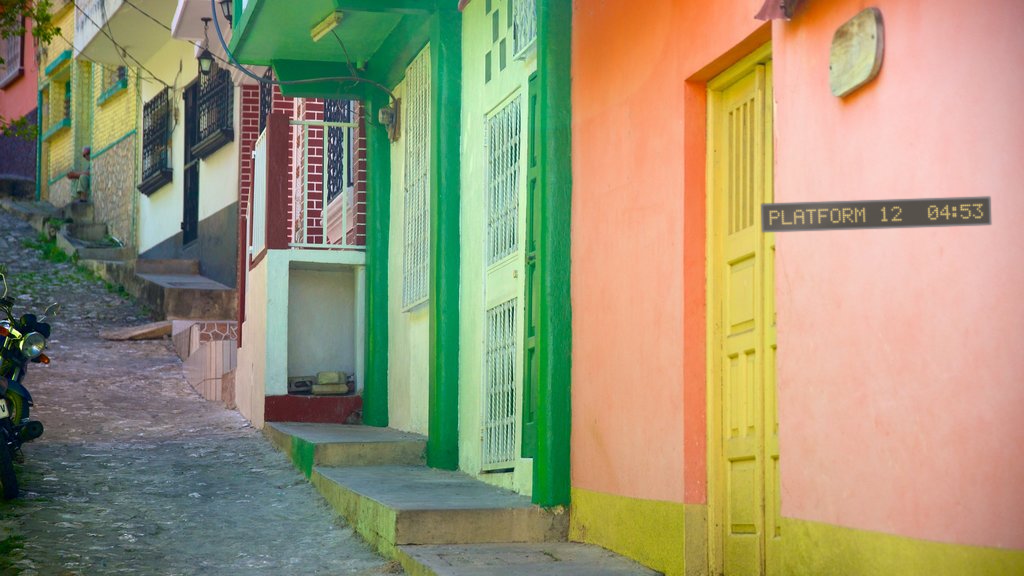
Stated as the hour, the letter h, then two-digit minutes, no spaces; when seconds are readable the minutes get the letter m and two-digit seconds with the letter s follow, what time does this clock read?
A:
4h53
